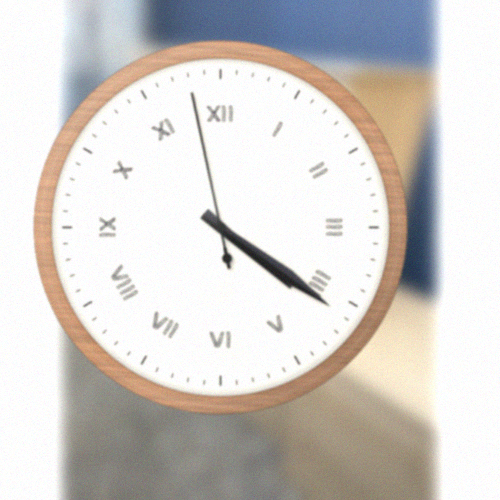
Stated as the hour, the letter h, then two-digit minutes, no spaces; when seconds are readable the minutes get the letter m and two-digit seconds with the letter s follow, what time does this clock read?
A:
4h20m58s
